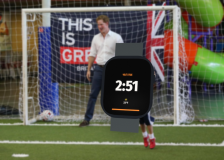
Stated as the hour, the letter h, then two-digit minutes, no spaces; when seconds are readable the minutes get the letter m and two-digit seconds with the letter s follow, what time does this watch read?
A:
2h51
